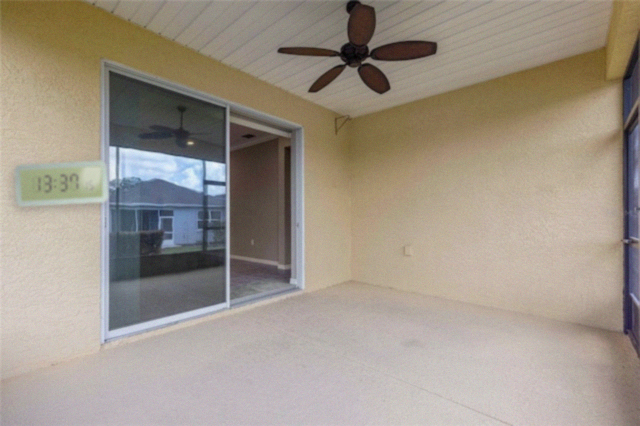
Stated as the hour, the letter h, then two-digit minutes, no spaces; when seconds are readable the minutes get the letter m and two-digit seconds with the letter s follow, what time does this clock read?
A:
13h37
